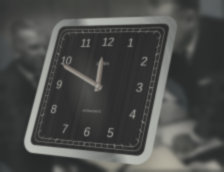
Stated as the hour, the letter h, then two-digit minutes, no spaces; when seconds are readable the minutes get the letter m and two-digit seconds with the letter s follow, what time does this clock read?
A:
11h49
